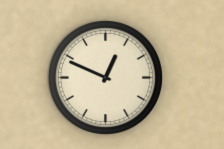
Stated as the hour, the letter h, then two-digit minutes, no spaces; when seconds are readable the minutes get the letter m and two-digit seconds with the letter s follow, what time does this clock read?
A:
12h49
